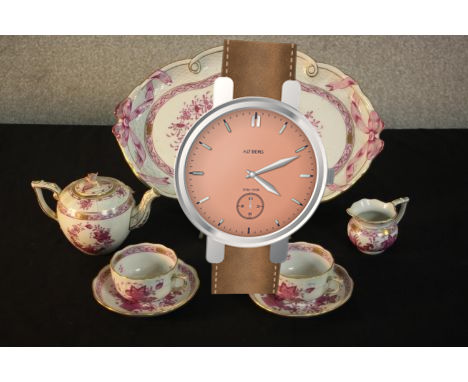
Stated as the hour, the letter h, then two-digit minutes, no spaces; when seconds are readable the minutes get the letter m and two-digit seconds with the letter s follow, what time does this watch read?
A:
4h11
